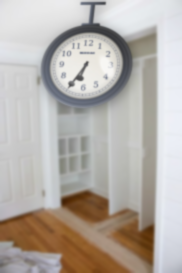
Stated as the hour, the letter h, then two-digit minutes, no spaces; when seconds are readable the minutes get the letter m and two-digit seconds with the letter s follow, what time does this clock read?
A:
6h35
